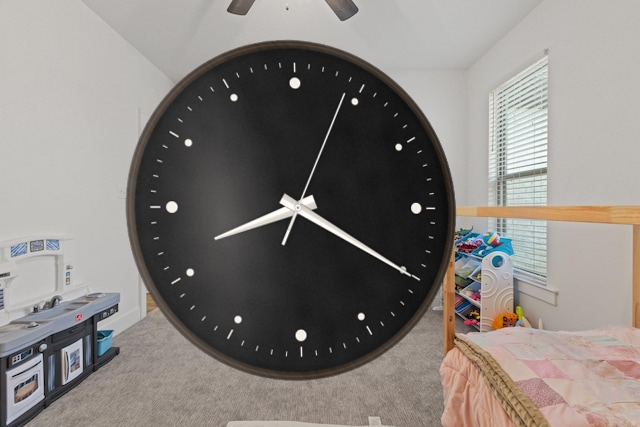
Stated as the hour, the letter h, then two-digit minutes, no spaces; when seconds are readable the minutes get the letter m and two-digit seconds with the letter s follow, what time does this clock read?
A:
8h20m04s
